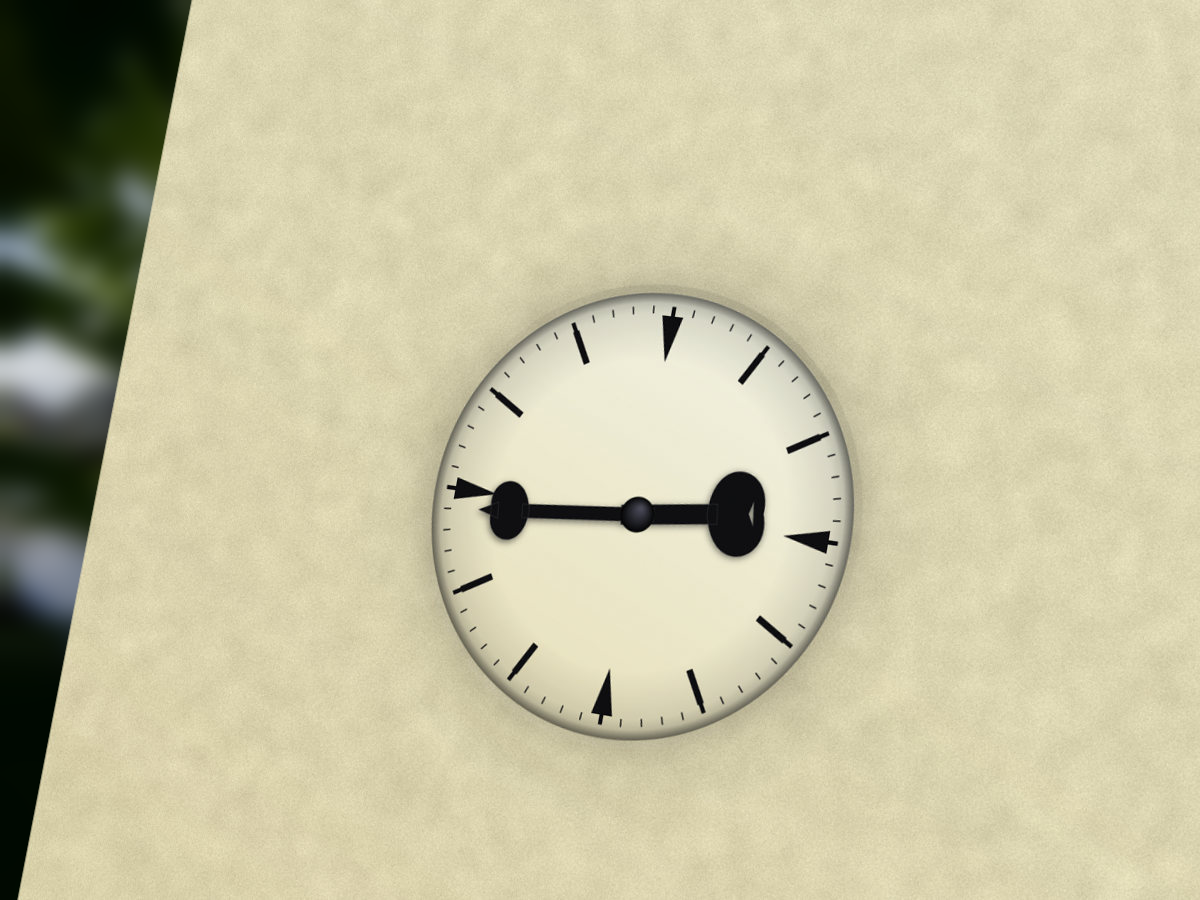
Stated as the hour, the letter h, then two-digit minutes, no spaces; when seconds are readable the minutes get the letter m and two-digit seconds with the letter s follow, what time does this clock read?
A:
2h44
